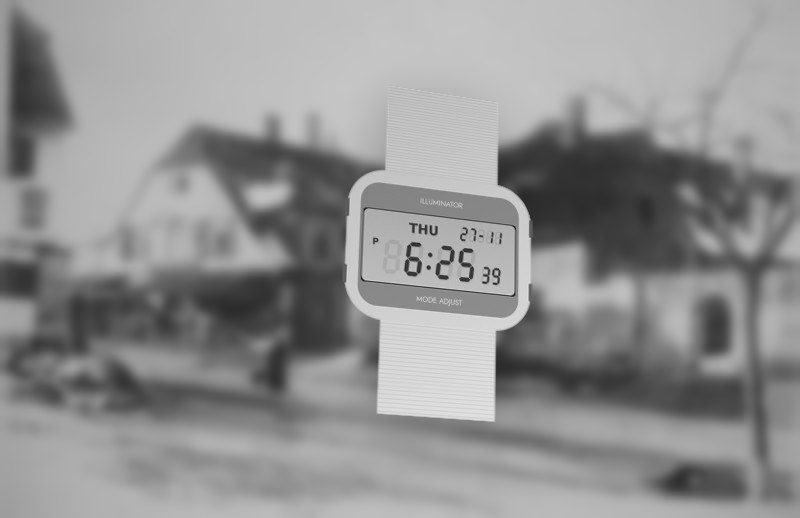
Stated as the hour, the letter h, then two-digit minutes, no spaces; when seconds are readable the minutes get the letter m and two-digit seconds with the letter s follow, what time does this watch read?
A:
6h25m39s
